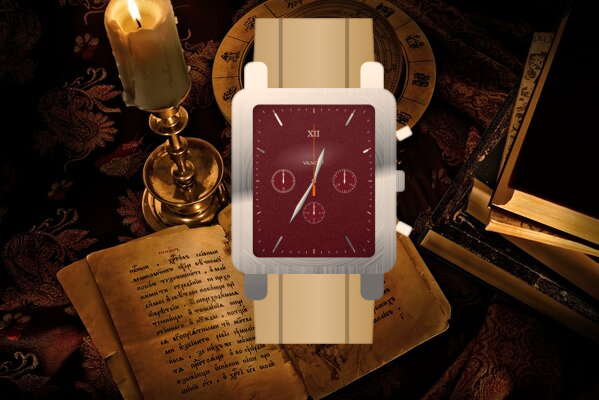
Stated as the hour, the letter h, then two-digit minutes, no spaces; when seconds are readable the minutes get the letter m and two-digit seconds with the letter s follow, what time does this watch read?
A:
12h35
